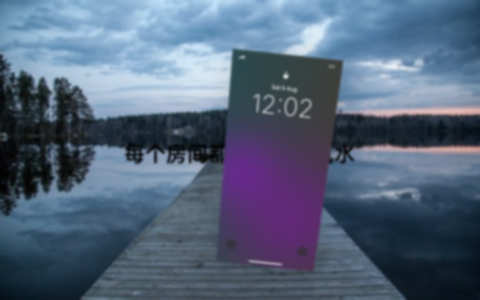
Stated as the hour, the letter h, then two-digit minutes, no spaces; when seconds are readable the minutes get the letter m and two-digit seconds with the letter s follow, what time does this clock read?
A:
12h02
